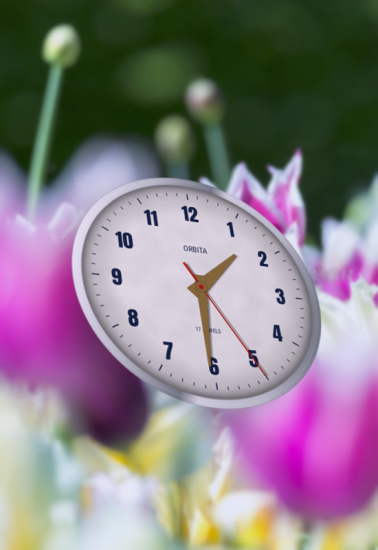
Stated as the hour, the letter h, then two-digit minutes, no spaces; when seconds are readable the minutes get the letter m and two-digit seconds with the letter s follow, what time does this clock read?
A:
1h30m25s
